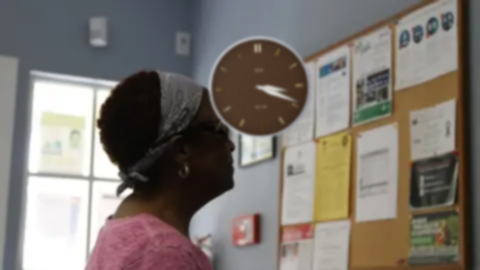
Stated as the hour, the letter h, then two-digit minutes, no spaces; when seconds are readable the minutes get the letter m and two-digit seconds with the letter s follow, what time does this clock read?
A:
3h19
